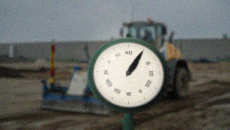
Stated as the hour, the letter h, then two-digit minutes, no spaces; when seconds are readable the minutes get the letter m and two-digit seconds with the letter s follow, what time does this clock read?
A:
1h05
